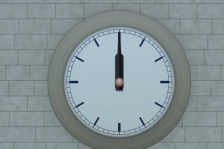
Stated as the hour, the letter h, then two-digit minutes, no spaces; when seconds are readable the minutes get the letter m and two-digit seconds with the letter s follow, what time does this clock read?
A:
12h00
